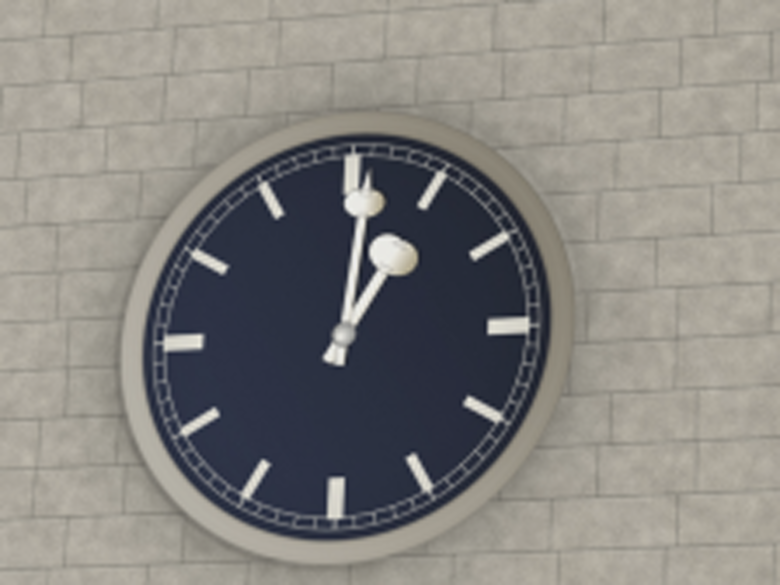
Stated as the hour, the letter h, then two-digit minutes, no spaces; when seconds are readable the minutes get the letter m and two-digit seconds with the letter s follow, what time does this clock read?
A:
1h01
